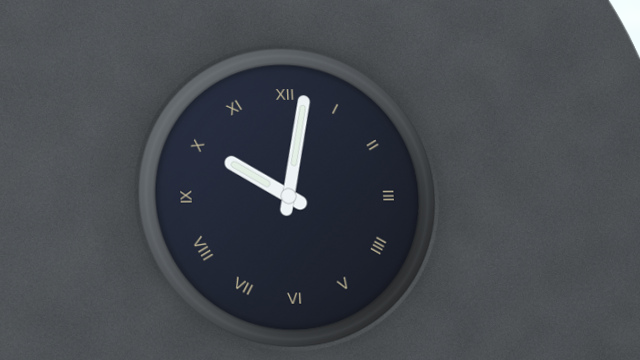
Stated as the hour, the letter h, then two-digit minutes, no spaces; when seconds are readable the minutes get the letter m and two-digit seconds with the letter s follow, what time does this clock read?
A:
10h02
